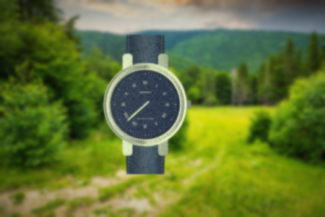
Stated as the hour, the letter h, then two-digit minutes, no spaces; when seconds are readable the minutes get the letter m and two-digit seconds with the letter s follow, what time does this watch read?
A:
7h38
